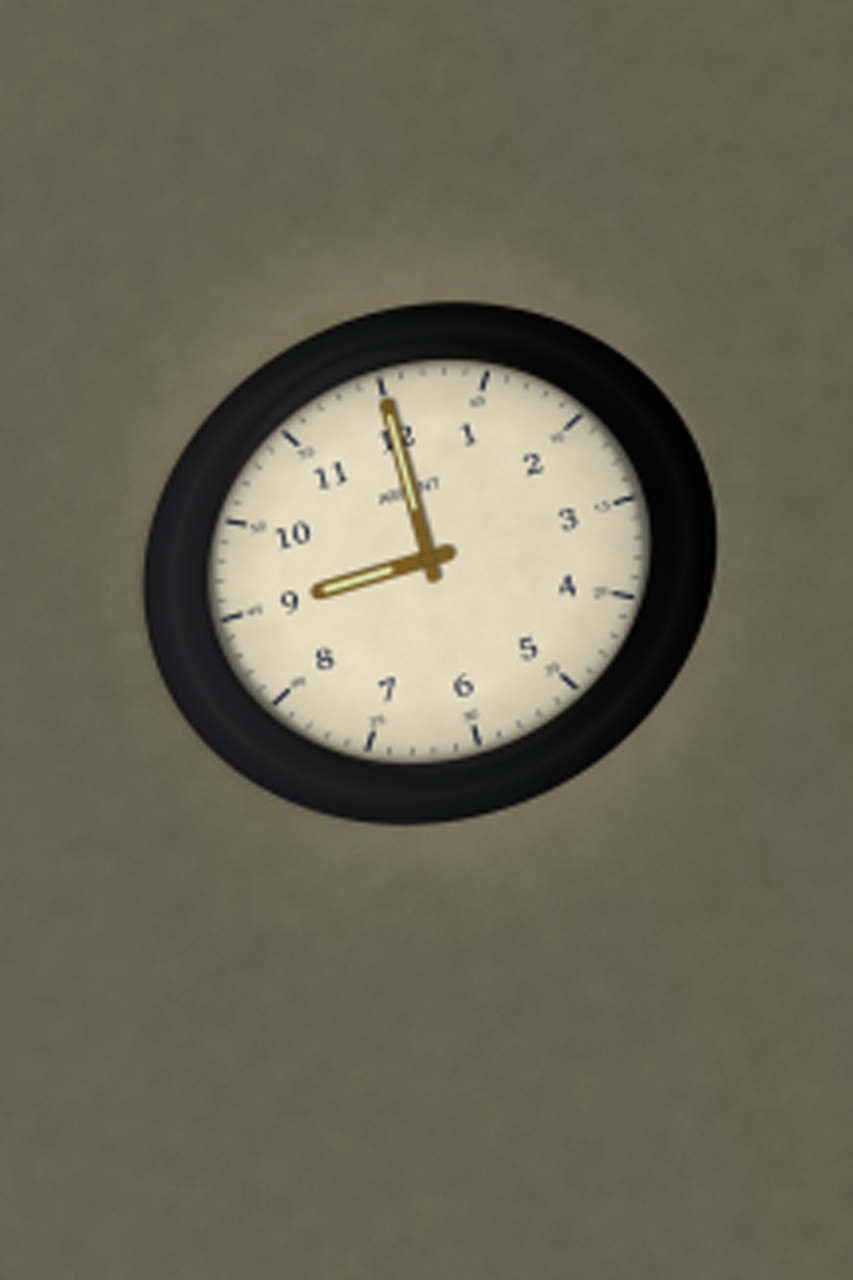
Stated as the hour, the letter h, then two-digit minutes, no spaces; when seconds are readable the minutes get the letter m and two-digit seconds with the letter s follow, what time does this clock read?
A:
9h00
